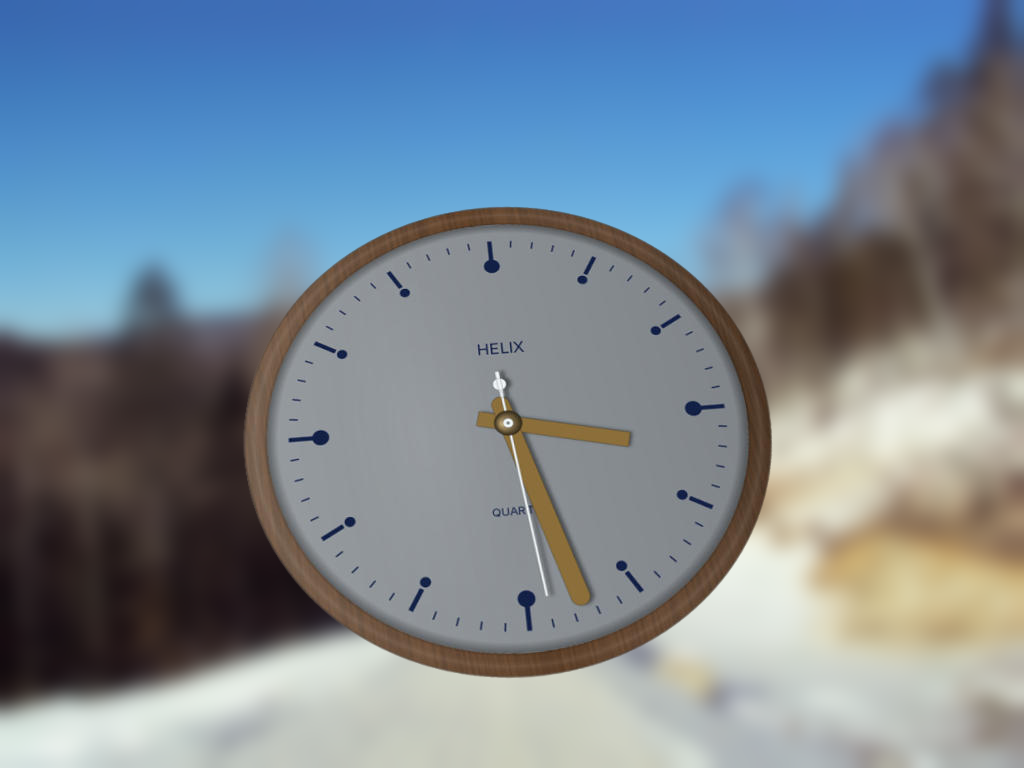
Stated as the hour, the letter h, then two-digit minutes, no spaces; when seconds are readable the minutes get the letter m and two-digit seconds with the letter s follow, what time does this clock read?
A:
3h27m29s
